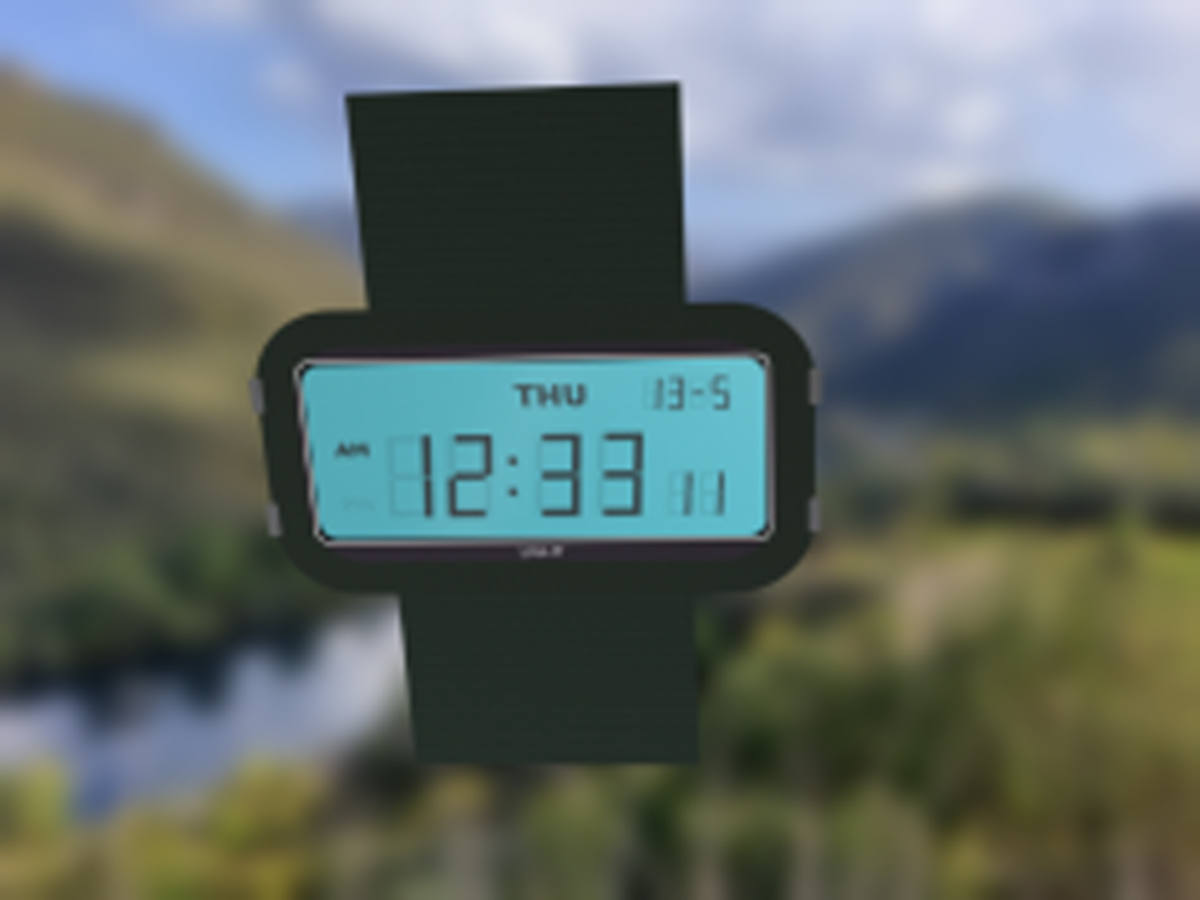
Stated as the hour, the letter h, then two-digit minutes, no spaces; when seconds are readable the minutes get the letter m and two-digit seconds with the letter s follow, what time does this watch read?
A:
12h33m11s
